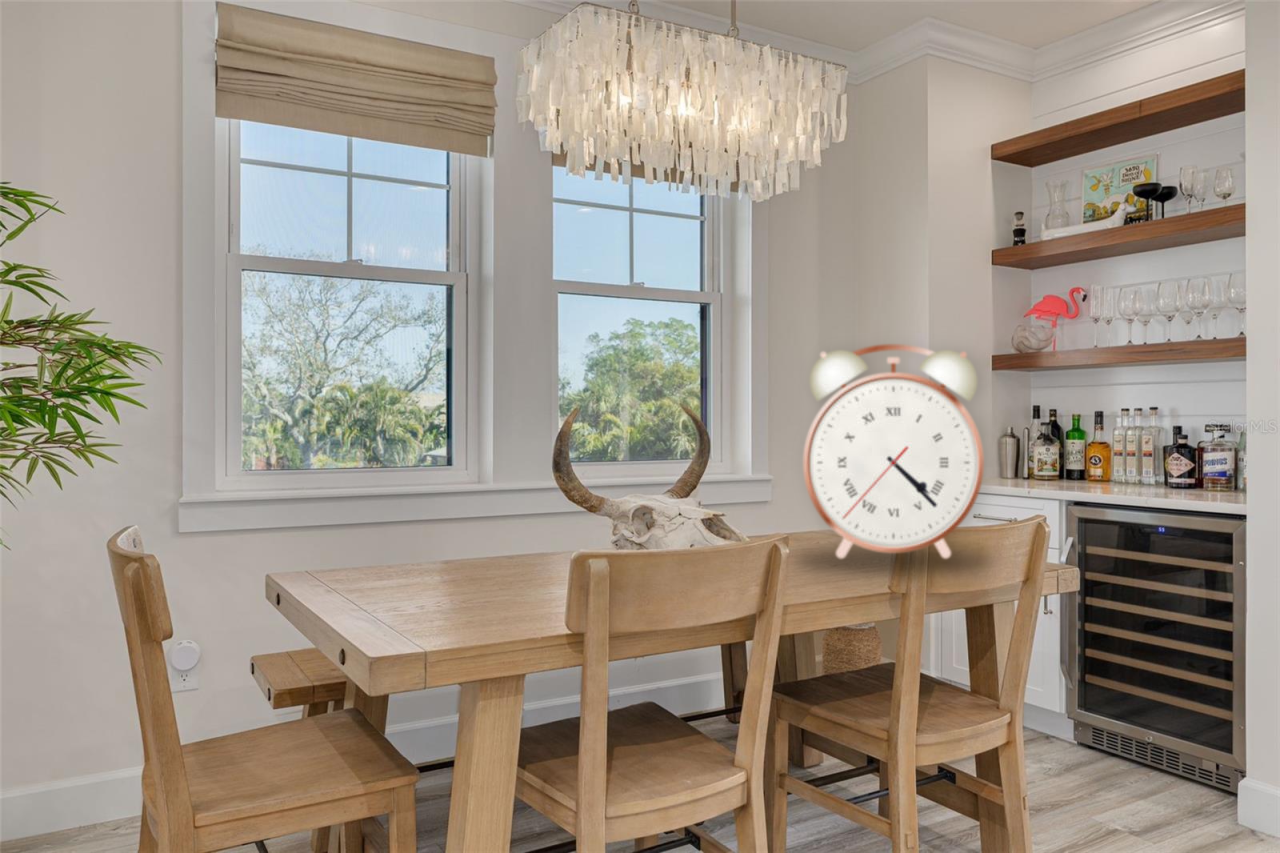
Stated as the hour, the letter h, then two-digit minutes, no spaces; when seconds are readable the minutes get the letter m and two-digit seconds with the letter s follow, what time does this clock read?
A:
4h22m37s
